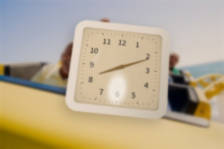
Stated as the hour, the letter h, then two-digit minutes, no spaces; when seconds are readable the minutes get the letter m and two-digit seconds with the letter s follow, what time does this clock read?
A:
8h11
